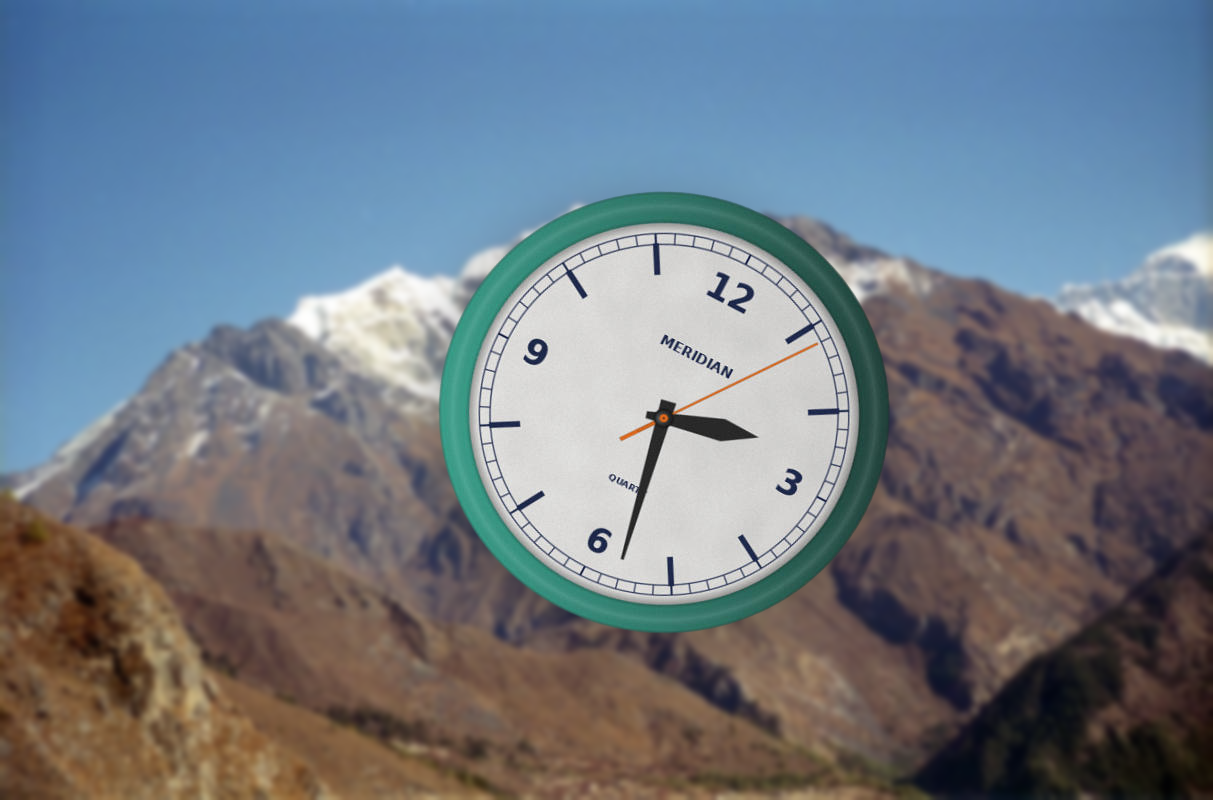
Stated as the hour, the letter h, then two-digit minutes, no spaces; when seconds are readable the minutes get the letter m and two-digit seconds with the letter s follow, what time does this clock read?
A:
2h28m06s
